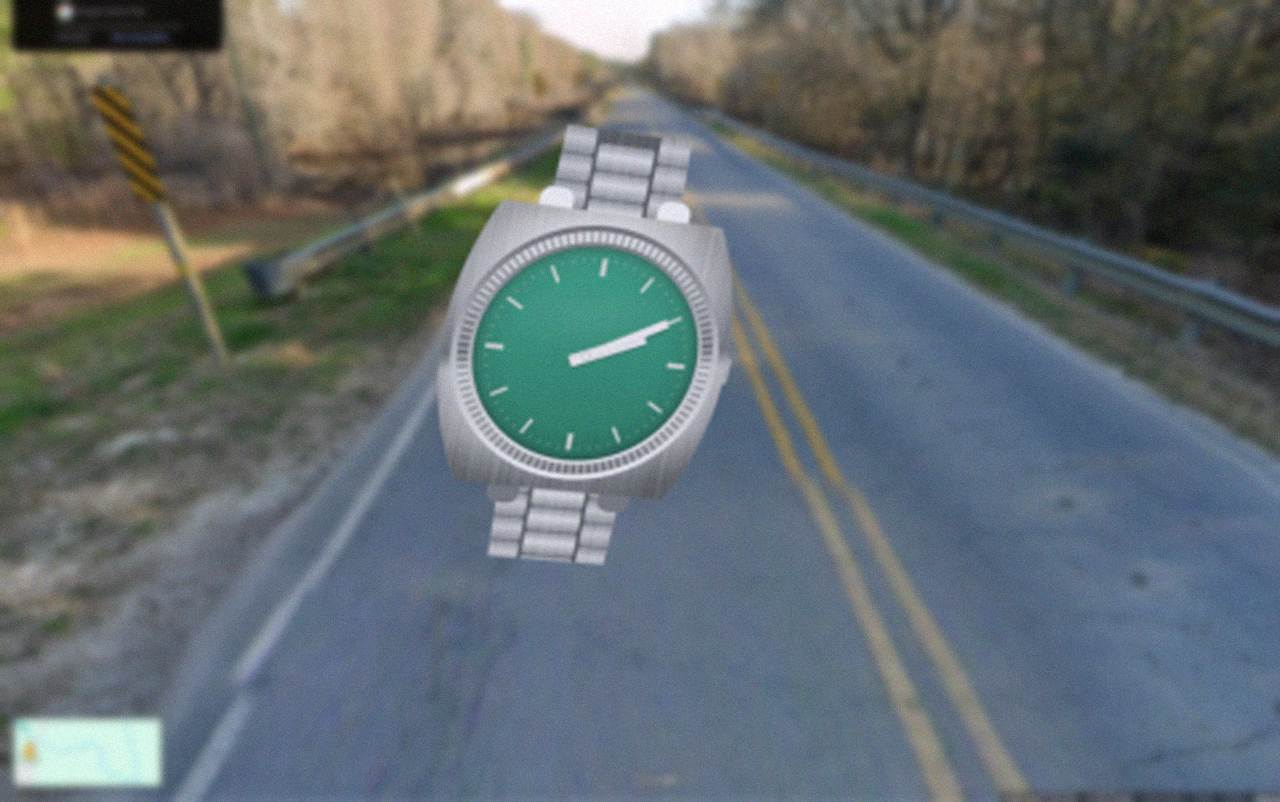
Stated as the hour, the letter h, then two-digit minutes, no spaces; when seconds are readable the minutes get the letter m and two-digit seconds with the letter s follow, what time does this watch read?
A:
2h10
